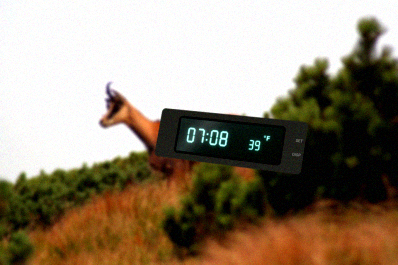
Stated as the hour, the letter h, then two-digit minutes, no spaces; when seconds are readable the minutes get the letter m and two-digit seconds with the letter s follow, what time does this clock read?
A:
7h08
